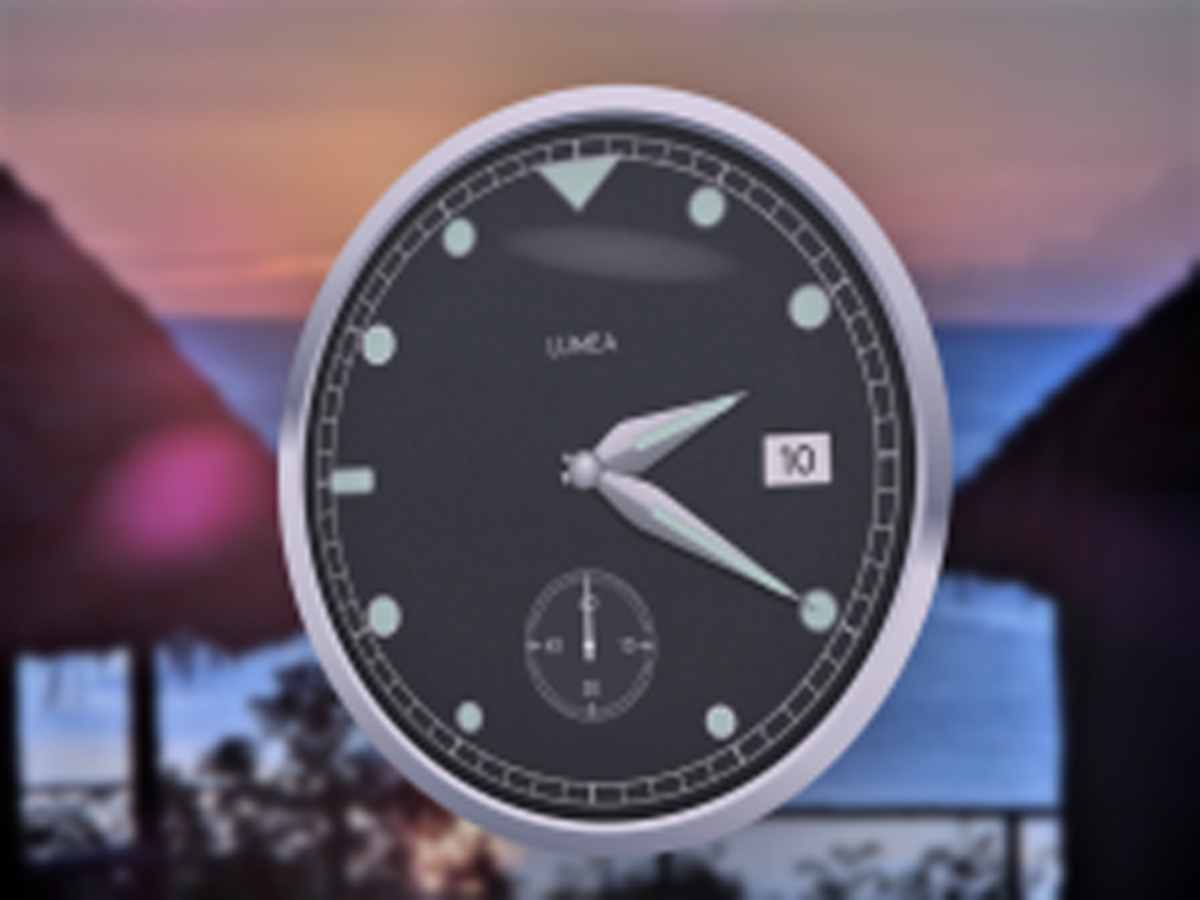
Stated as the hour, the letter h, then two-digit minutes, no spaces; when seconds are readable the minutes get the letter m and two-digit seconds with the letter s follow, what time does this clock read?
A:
2h20
